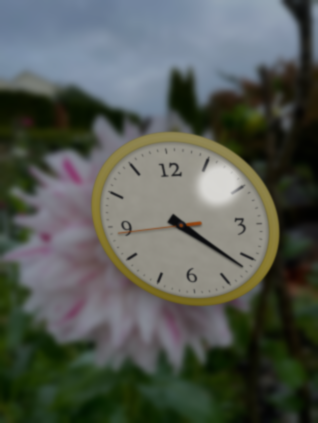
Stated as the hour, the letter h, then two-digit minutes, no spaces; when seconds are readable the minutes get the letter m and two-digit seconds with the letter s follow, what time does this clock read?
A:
4h21m44s
